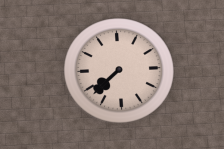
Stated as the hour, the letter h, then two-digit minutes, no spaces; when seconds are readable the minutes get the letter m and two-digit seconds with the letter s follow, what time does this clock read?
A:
7h38
